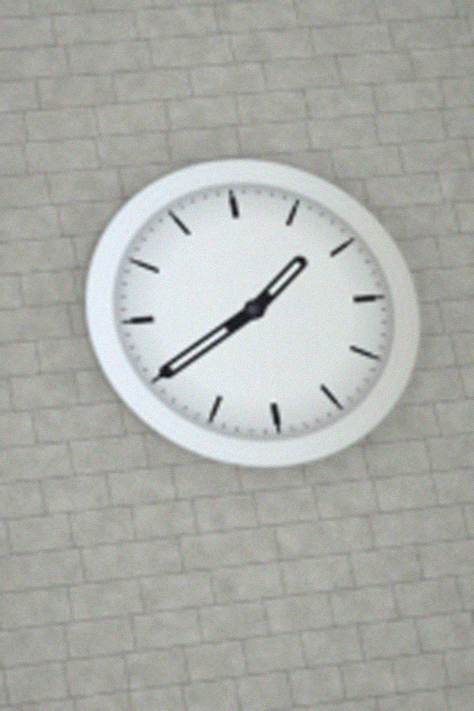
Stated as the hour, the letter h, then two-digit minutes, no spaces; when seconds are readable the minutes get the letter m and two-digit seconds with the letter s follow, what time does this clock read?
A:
1h40
